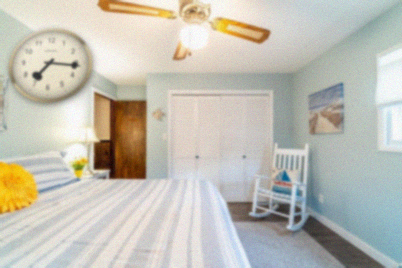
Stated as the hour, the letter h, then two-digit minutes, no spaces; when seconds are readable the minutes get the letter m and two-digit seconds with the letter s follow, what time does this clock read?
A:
7h16
